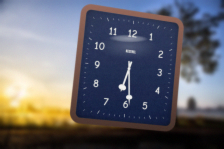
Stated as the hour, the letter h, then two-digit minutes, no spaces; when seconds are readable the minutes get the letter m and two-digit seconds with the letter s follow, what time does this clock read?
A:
6h29
